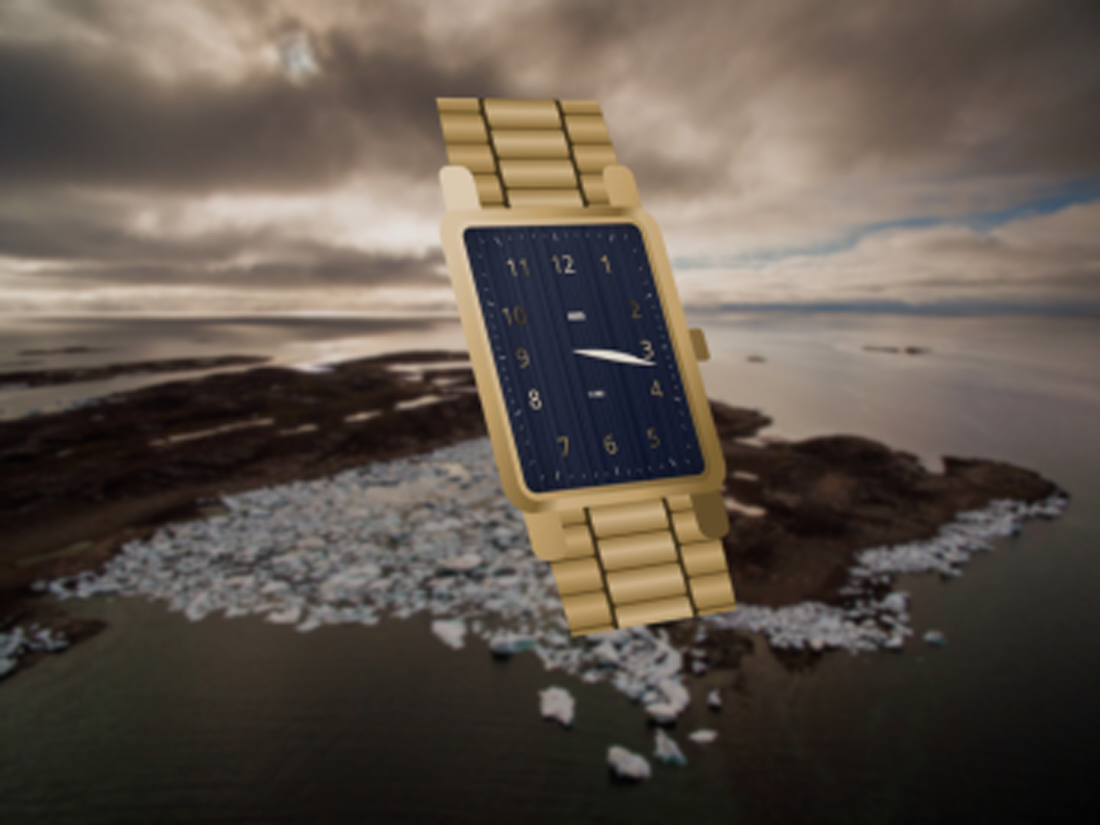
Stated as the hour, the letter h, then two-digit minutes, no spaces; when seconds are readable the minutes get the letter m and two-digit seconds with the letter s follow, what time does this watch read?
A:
3h17
